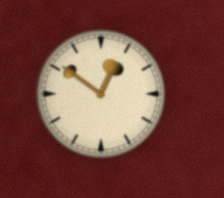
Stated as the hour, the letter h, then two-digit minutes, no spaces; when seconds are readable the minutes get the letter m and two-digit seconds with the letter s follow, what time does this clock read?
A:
12h51
